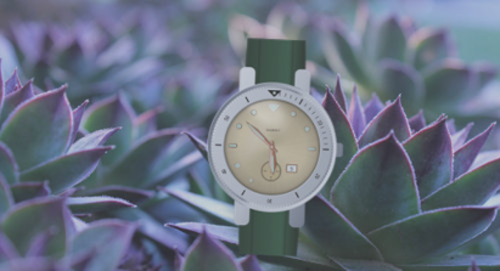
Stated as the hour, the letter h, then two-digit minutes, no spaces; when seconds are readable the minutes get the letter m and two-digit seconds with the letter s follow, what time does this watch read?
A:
5h52
